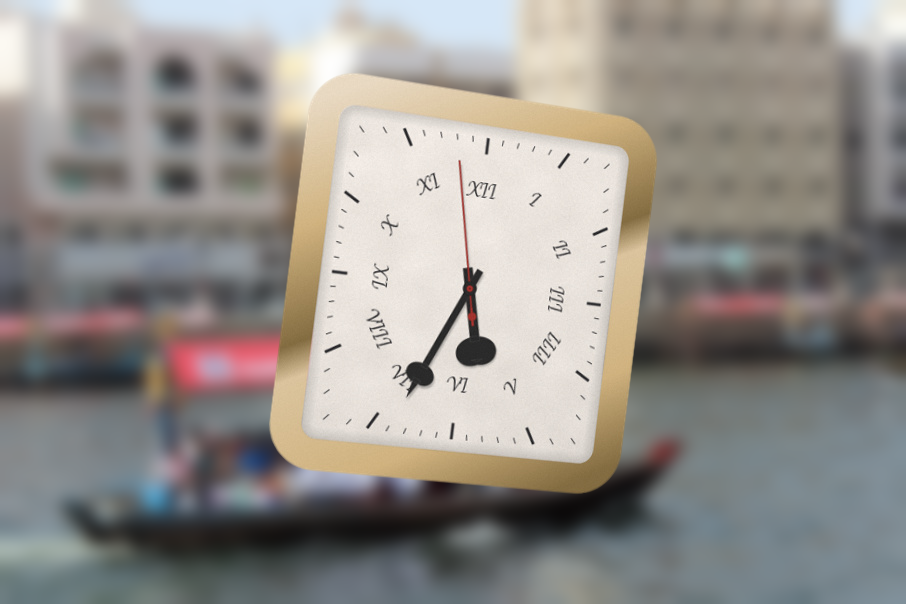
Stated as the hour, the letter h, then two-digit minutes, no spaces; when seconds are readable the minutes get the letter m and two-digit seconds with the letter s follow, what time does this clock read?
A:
5h33m58s
